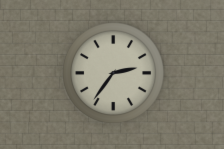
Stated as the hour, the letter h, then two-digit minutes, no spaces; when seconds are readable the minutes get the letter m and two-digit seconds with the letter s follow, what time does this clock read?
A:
2h36
